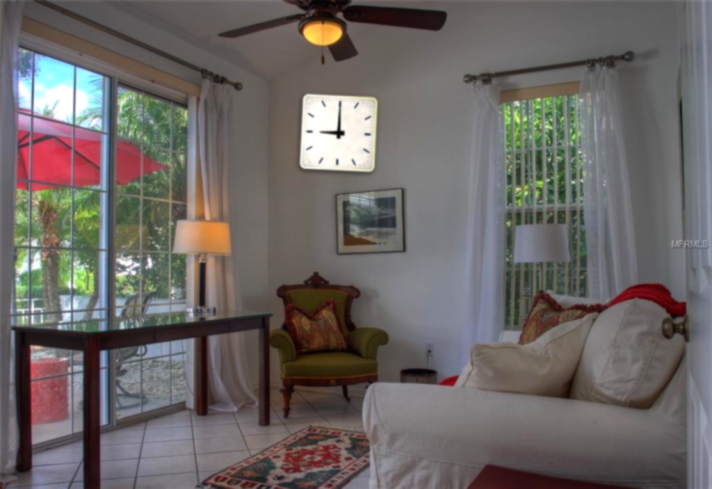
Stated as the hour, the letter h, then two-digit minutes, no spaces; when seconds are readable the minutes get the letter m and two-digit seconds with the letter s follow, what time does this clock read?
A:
9h00
